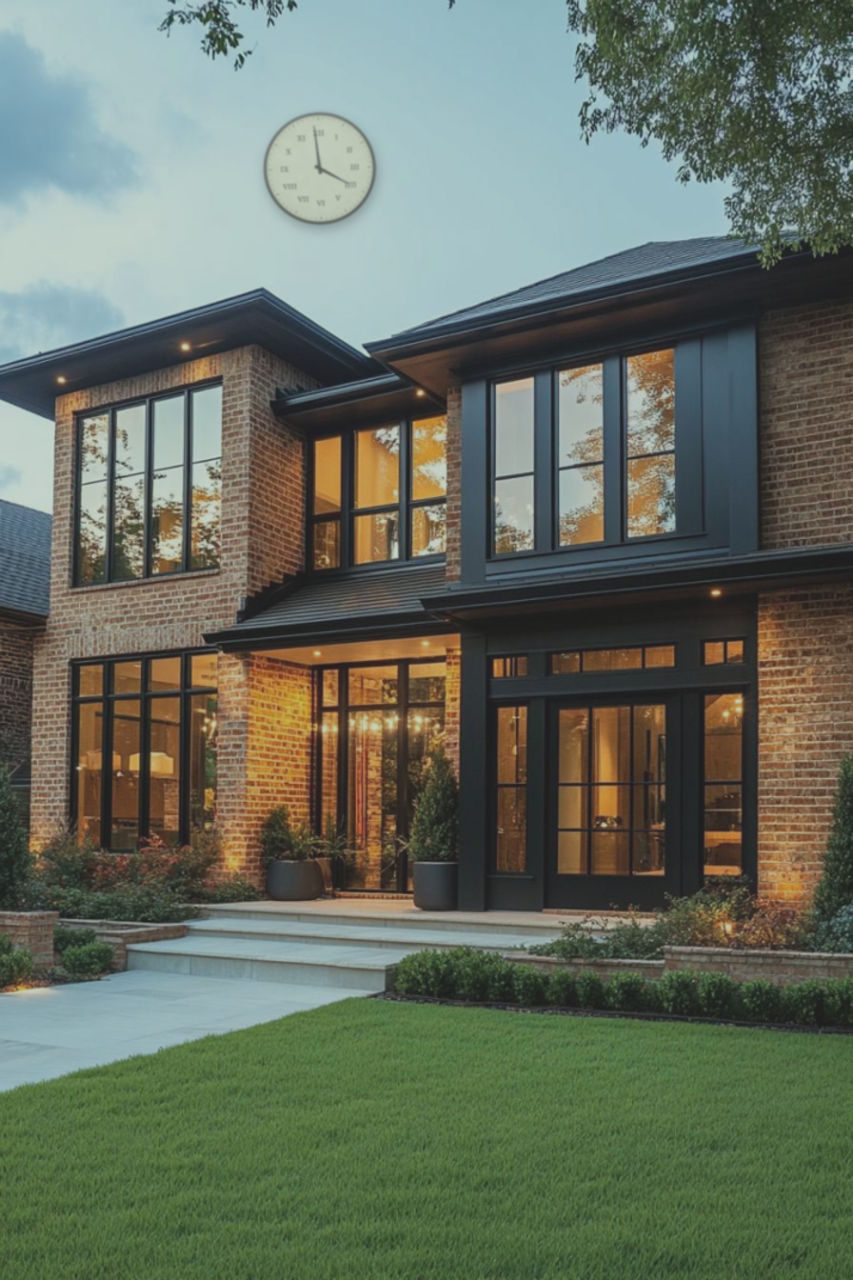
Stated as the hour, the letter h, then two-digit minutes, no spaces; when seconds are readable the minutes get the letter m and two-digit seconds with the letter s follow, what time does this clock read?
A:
3h59
